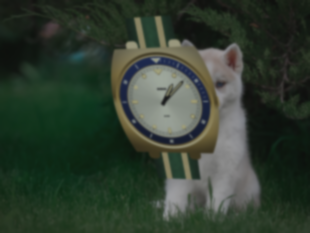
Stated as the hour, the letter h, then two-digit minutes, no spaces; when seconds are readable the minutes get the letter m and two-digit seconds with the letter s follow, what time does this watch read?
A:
1h08
